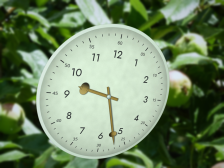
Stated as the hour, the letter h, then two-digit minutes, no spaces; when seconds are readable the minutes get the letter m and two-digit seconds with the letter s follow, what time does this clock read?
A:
9h27
